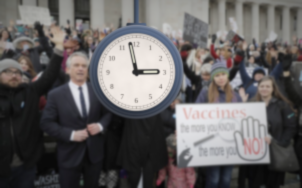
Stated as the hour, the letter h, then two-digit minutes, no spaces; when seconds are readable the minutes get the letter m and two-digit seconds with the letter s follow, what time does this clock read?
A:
2h58
